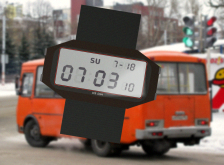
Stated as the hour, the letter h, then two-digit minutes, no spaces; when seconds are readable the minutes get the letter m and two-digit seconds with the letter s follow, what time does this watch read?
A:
7h03m10s
